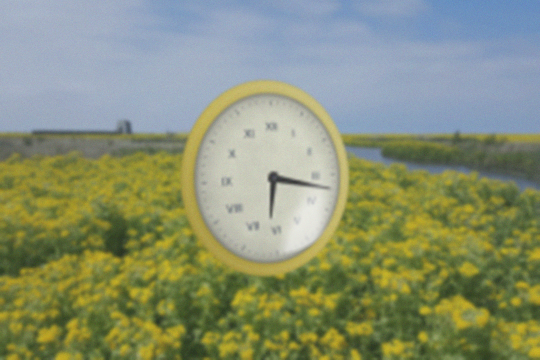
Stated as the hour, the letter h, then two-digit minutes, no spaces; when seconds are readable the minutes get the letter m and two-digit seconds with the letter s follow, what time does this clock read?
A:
6h17
